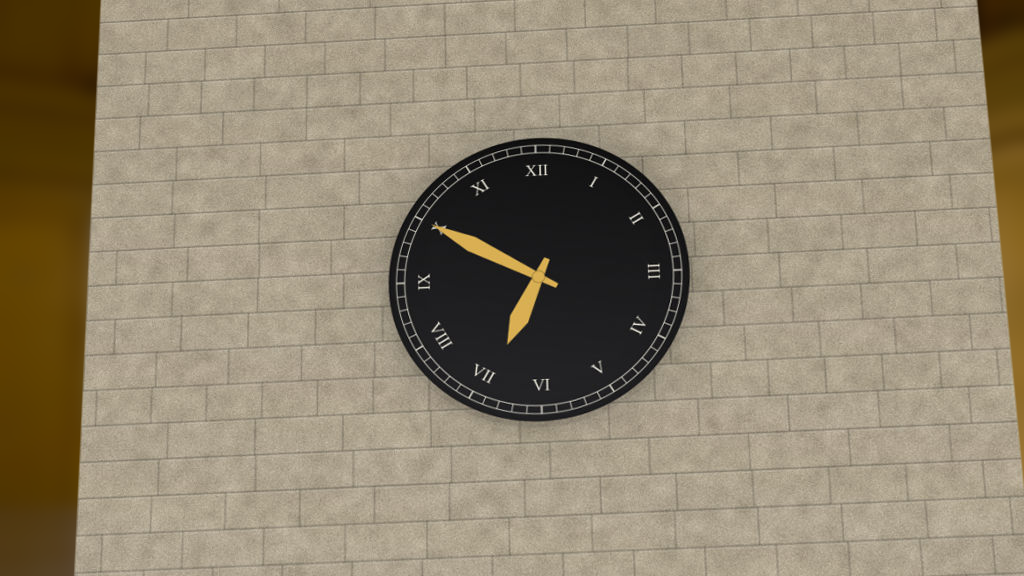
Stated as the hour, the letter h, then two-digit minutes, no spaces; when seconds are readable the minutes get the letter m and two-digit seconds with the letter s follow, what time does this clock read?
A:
6h50
